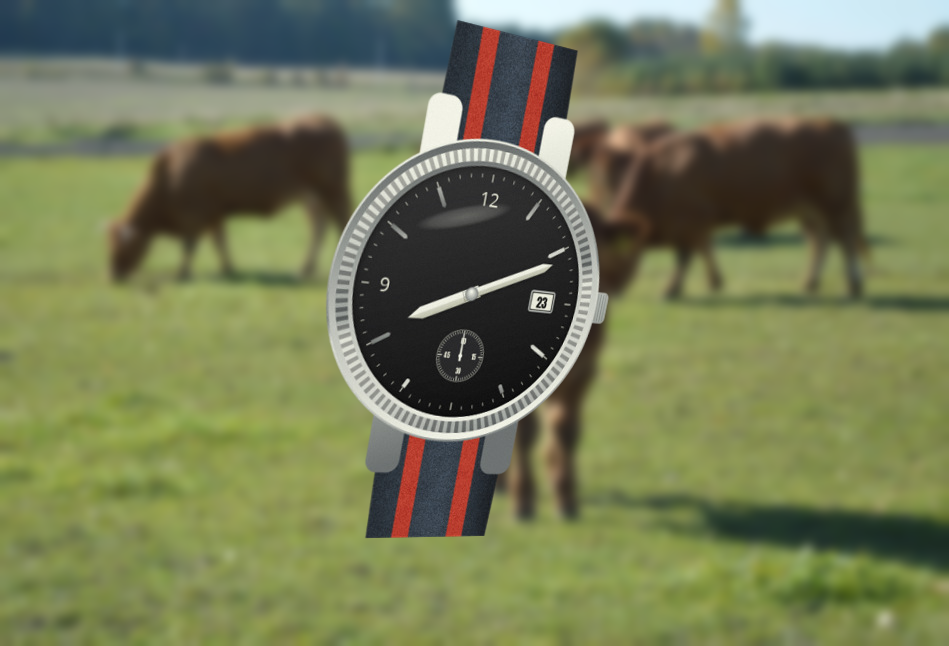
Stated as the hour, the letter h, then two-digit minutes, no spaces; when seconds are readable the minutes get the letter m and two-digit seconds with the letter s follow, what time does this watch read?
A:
8h11
